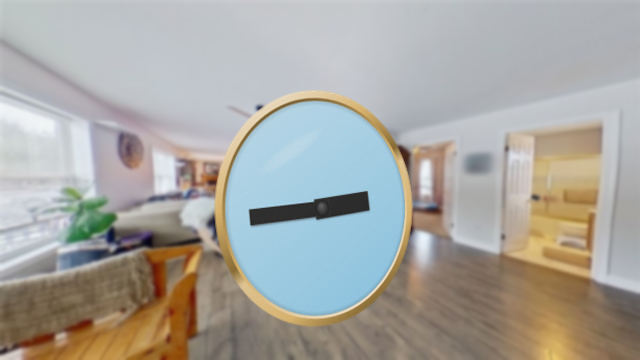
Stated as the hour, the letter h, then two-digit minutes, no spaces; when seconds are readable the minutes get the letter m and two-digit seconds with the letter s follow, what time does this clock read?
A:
2h44
